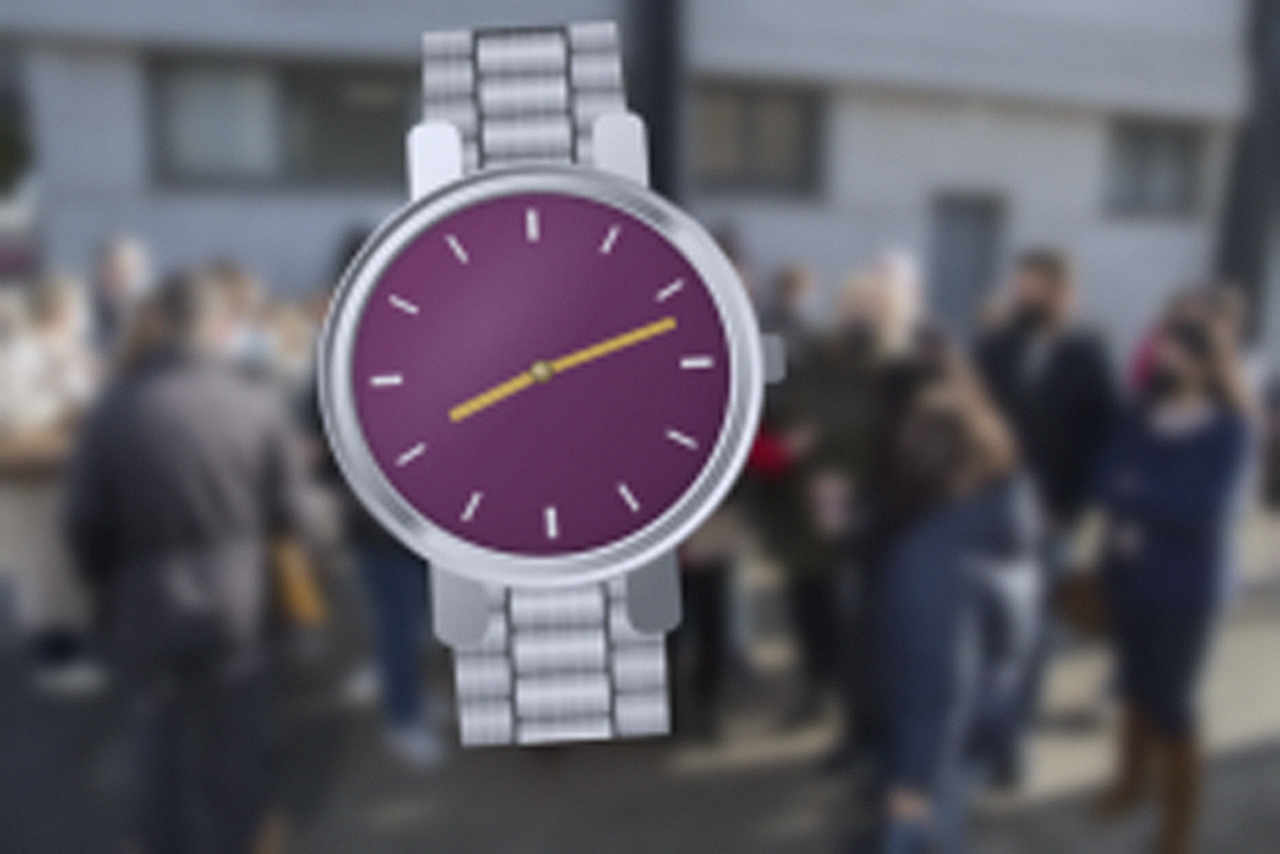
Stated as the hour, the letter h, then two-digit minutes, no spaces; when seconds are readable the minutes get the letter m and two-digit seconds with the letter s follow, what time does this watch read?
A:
8h12
